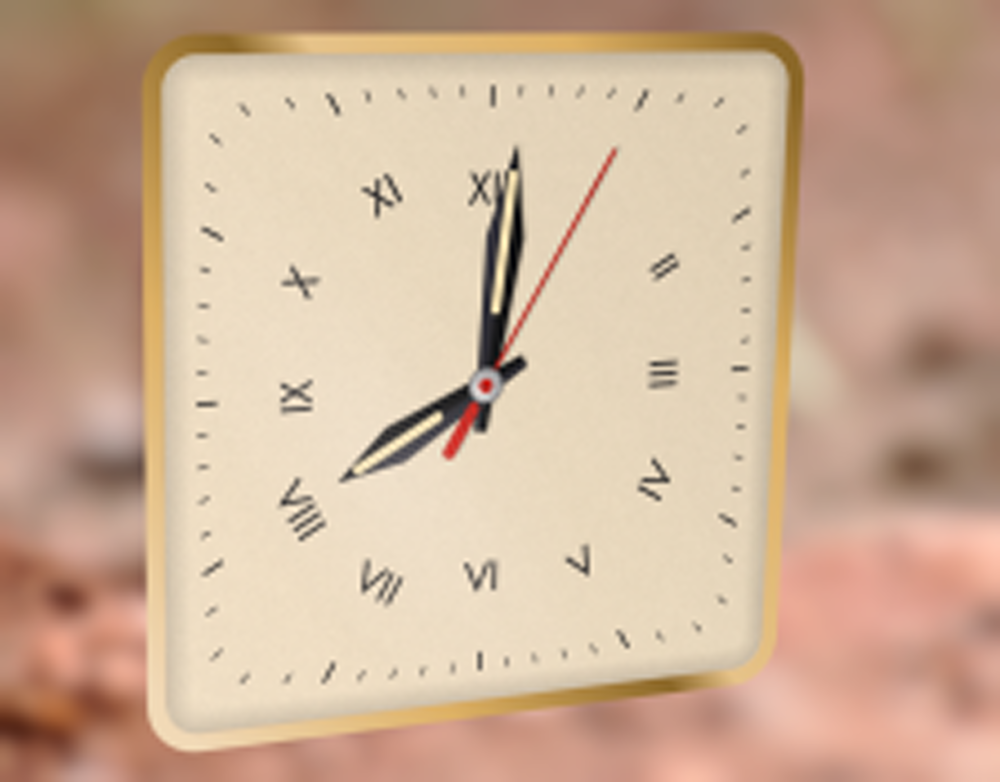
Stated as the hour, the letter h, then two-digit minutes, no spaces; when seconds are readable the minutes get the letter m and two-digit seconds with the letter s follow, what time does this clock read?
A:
8h01m05s
